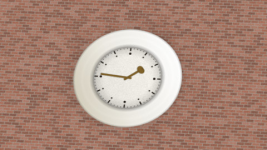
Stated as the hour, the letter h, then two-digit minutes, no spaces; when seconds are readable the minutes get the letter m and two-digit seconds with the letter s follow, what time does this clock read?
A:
1h46
